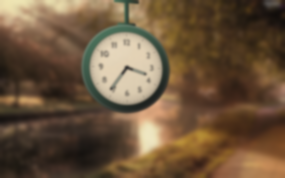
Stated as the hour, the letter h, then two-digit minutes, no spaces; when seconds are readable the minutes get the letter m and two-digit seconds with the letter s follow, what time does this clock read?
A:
3h36
